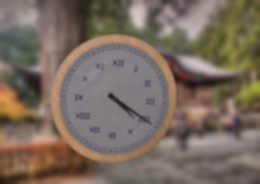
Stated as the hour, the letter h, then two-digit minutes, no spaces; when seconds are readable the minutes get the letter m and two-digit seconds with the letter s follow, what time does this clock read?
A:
4h20
